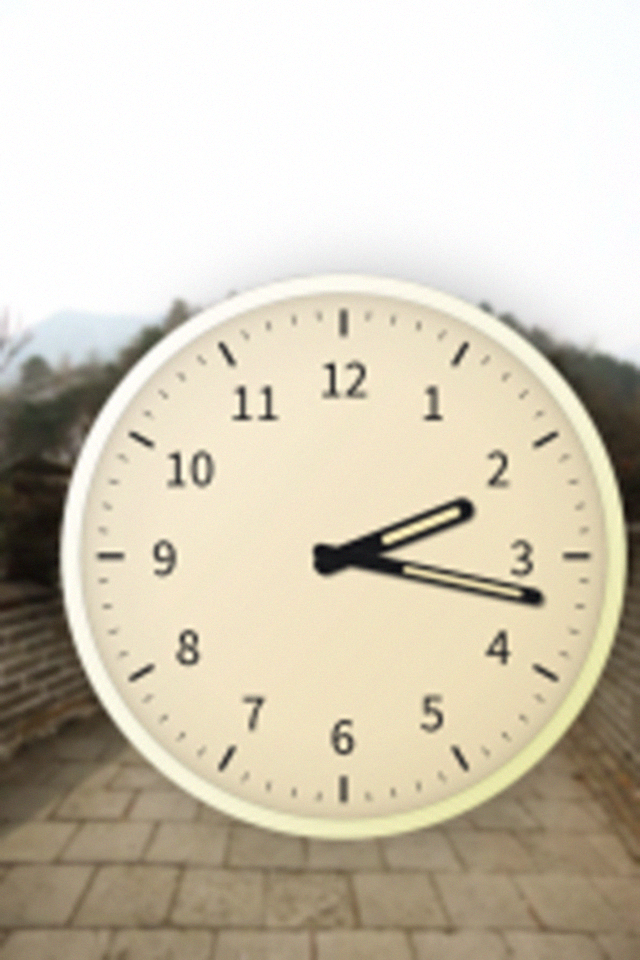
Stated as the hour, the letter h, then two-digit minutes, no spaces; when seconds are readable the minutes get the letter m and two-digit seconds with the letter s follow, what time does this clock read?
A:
2h17
